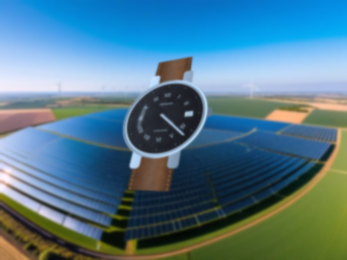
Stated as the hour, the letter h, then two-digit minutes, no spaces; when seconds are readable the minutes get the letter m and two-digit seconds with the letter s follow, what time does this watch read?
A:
4h22
